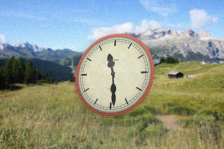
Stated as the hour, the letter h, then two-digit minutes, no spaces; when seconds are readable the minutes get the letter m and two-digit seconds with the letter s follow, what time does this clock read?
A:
11h29
